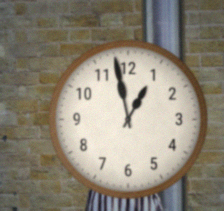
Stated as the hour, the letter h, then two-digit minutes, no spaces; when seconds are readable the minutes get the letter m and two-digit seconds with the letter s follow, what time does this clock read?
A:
12h58
